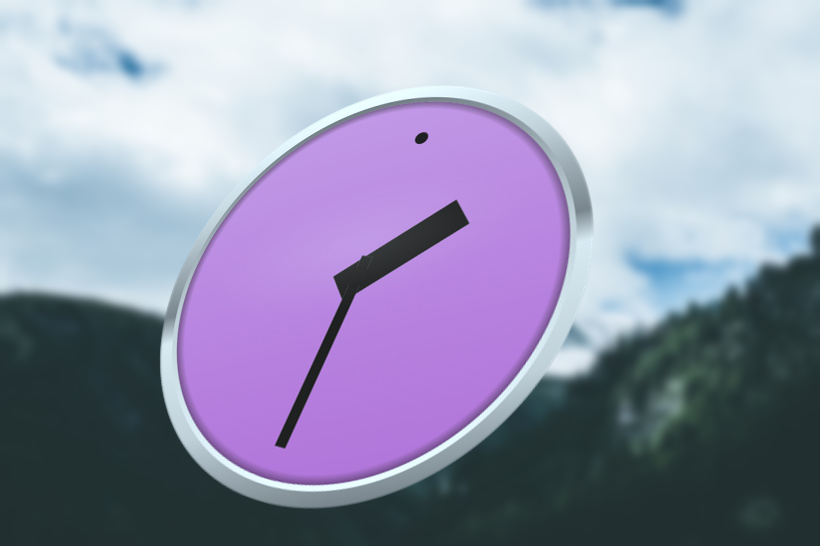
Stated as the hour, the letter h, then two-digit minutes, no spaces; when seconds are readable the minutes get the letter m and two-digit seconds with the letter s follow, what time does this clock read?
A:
1h30
